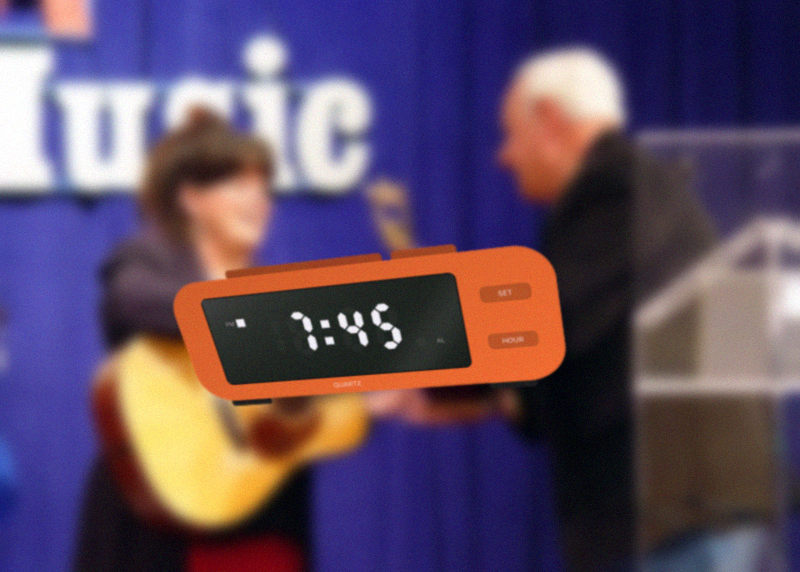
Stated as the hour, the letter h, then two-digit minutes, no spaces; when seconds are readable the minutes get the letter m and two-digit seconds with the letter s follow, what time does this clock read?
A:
7h45
